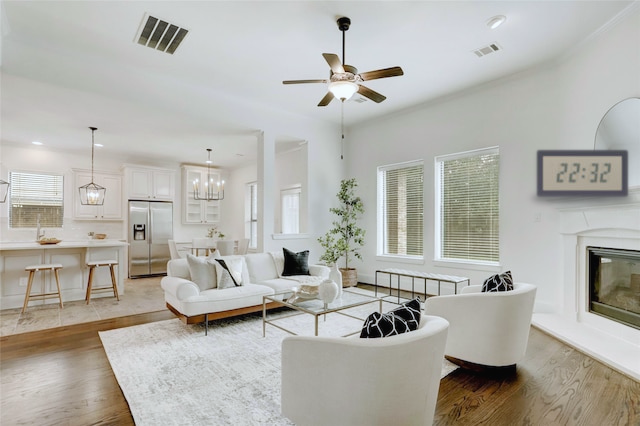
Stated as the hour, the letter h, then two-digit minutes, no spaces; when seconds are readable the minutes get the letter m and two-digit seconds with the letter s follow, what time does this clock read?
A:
22h32
